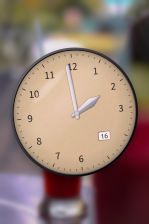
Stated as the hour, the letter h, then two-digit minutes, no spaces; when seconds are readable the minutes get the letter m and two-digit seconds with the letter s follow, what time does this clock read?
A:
1h59
